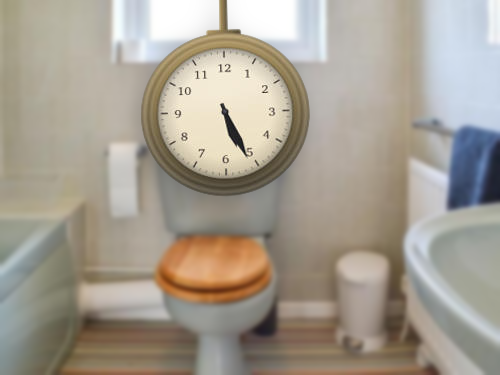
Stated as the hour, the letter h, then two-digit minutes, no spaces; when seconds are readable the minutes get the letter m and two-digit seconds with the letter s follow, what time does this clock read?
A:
5h26
